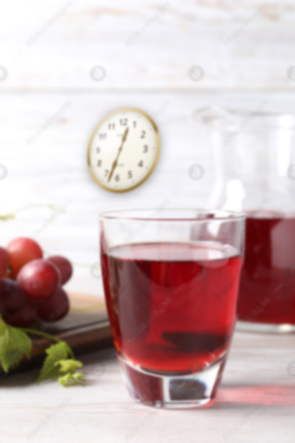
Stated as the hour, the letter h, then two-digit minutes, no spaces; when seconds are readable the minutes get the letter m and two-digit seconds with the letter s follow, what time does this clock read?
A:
12h33
